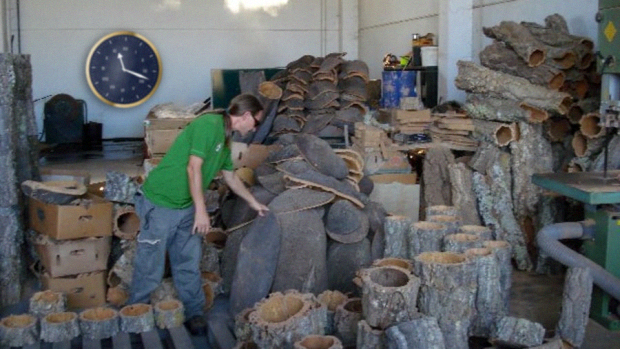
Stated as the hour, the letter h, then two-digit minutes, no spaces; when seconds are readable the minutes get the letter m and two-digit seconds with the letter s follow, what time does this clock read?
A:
11h18
